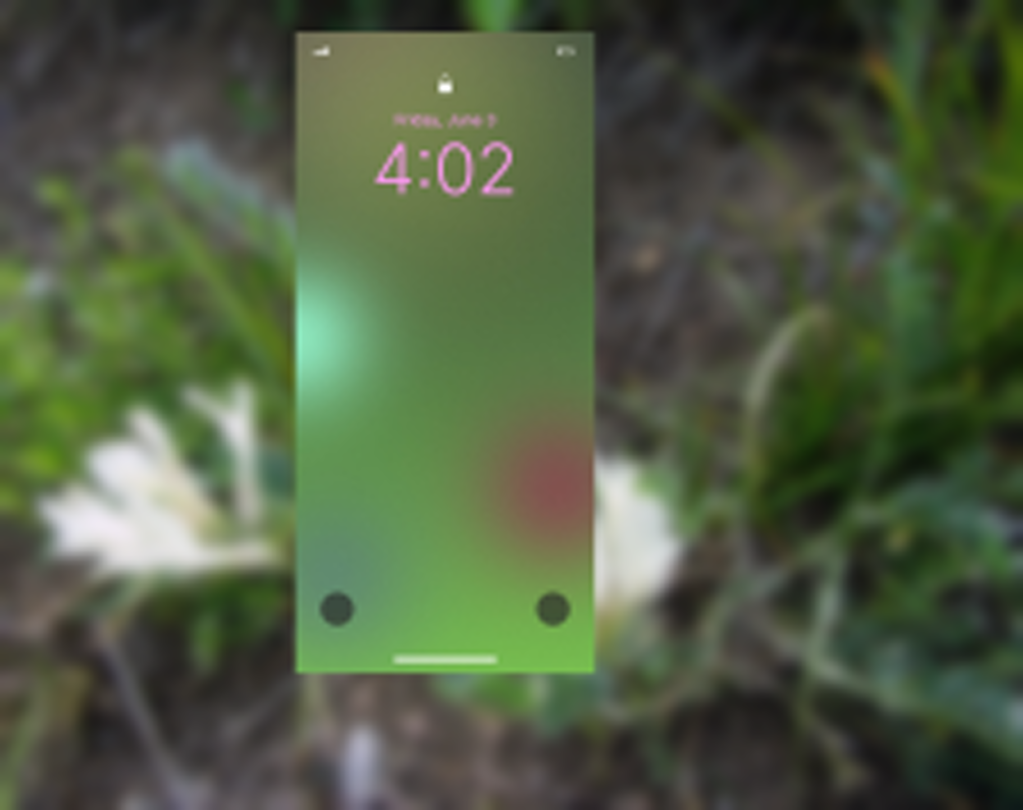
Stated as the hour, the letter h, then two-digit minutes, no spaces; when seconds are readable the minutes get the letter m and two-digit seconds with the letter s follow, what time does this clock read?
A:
4h02
